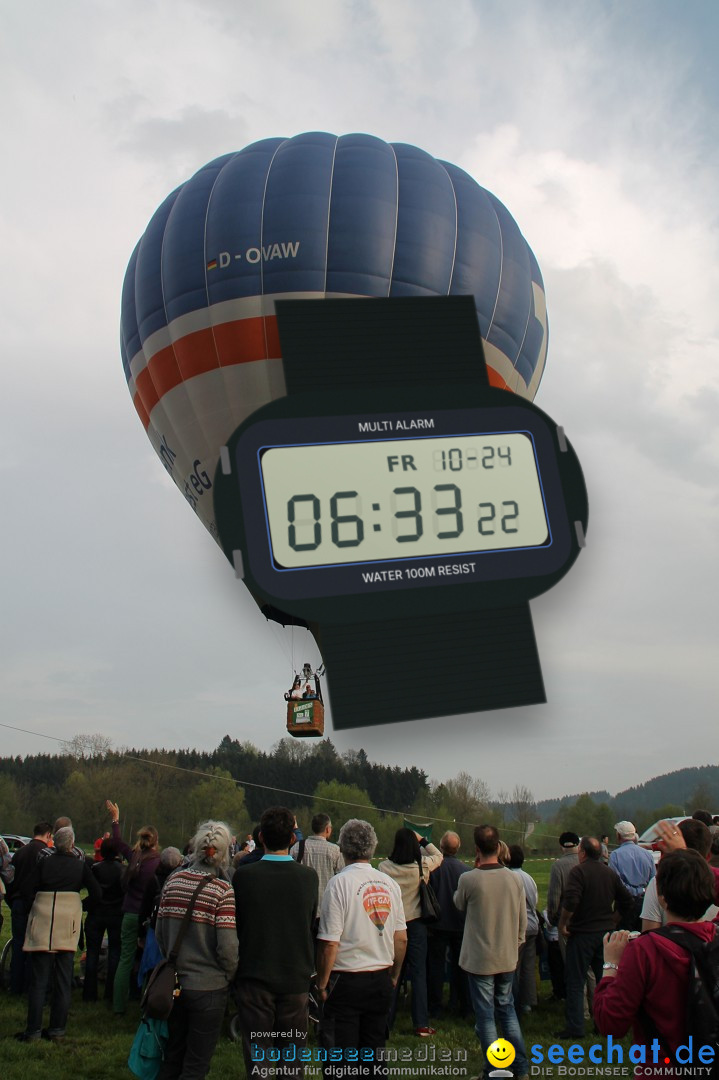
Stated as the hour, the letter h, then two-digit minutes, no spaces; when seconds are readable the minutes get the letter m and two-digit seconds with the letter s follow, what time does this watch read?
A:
6h33m22s
